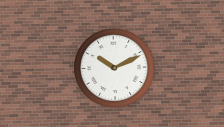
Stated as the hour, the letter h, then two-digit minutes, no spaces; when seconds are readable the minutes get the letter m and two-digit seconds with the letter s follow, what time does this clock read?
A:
10h11
